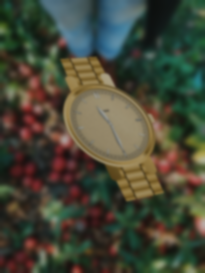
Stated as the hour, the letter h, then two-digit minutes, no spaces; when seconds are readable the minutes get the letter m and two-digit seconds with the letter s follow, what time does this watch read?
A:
11h30
